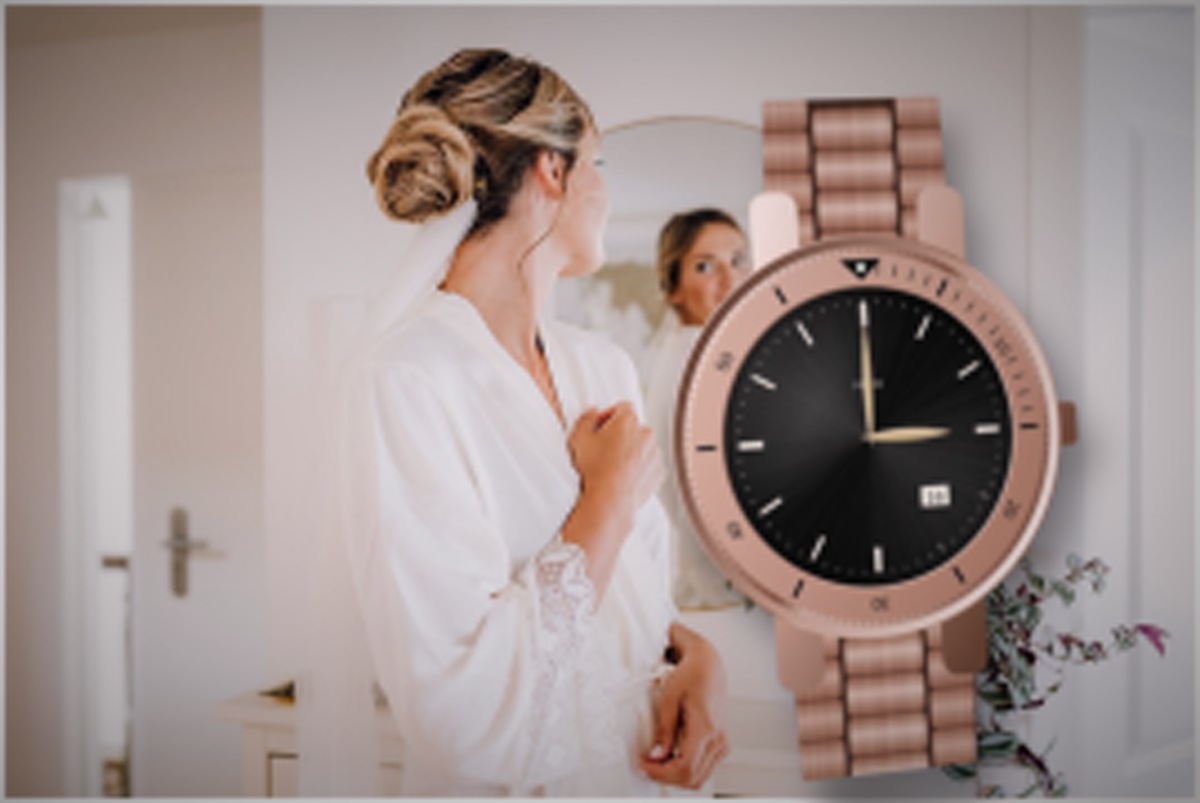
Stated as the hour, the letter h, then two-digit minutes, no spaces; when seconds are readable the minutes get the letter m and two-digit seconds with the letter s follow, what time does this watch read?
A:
3h00
